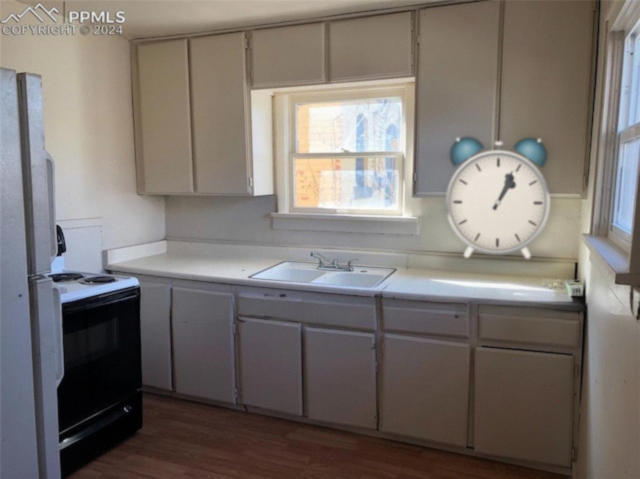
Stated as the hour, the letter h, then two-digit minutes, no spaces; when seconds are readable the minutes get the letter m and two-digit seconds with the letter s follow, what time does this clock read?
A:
1h04
